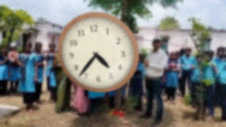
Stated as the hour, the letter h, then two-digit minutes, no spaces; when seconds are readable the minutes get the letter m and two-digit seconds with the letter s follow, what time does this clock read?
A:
4h37
